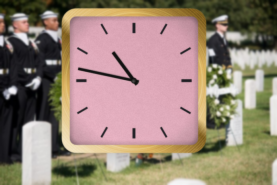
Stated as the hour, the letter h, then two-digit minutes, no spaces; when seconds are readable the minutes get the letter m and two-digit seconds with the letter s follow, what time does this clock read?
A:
10h47
